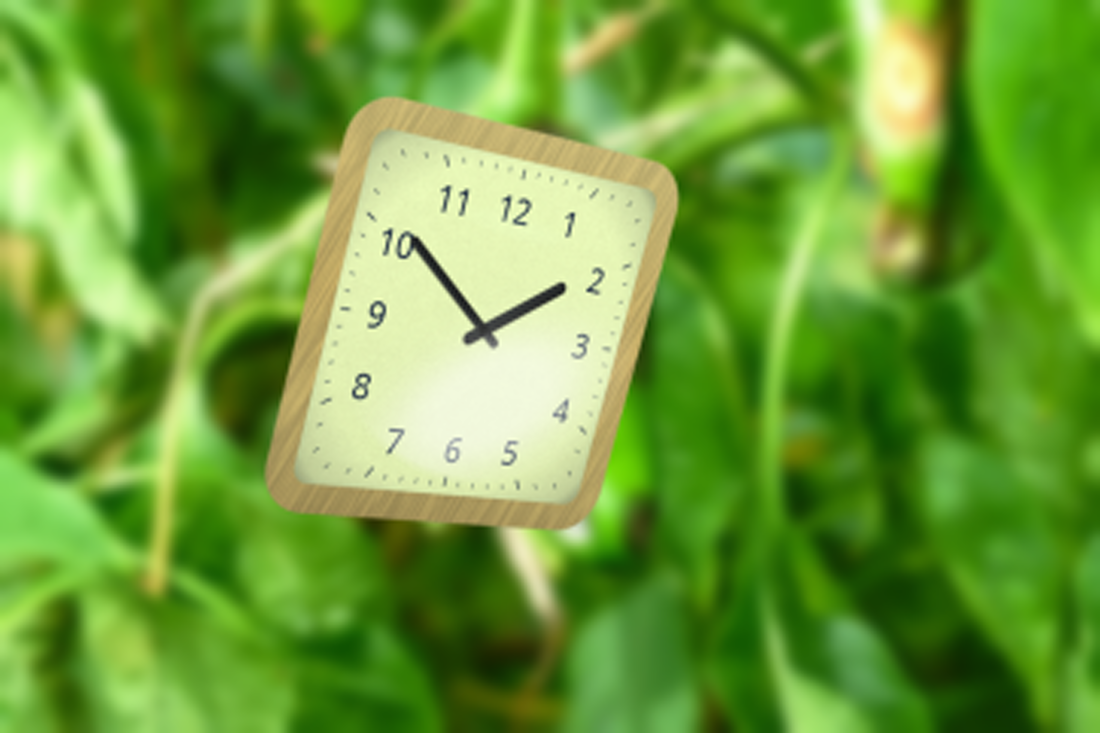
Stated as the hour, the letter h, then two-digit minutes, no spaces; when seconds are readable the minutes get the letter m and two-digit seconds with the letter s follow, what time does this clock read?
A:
1h51
